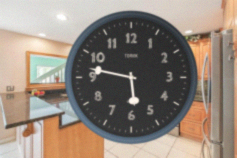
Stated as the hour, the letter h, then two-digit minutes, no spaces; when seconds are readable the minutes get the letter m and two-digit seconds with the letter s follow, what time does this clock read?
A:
5h47
